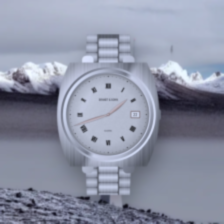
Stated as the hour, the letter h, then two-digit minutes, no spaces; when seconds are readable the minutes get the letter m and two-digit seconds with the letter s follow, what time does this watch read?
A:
1h42
